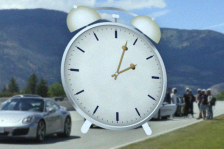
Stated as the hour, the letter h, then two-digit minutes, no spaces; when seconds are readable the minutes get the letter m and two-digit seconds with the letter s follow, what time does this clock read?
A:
2h03
